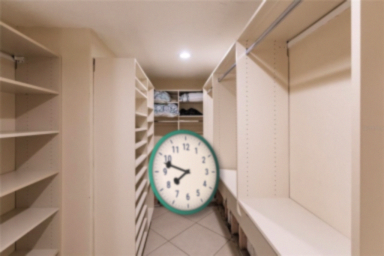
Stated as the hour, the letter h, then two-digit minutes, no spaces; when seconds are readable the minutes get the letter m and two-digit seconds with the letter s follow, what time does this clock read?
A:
7h48
